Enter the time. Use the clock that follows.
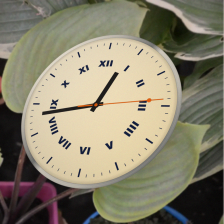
12:43:14
